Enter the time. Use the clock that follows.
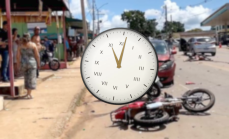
11:01
